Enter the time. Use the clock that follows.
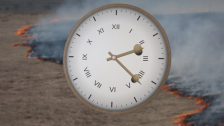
2:22
